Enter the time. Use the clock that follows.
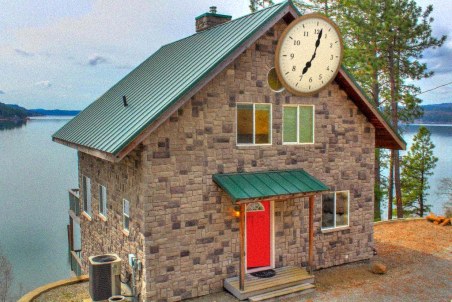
7:02
